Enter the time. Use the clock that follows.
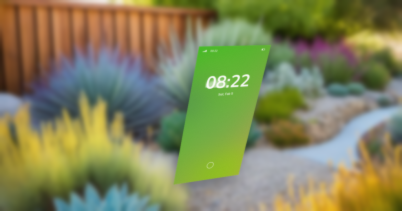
8:22
